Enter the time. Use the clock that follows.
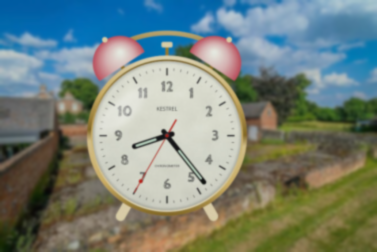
8:23:35
